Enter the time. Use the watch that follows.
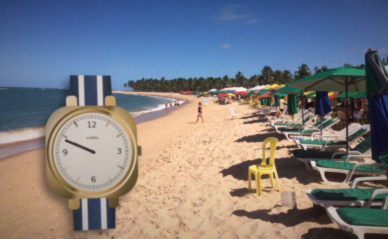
9:49
